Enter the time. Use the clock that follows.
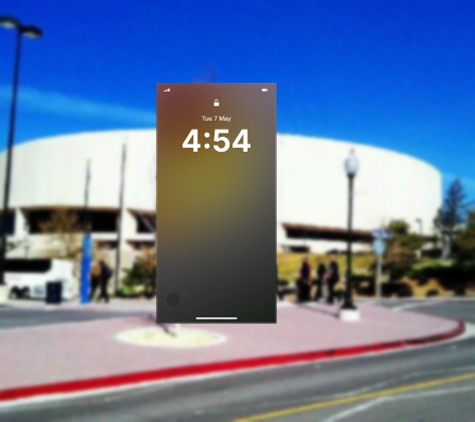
4:54
